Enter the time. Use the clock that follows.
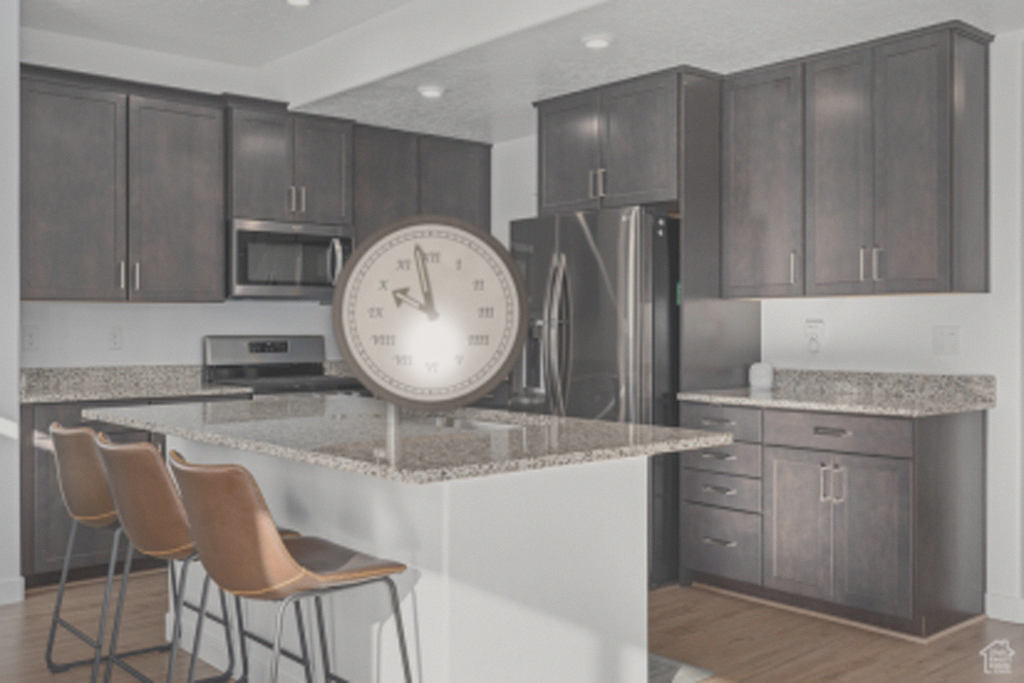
9:58
